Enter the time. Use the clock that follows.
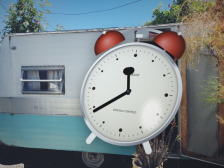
11:39
